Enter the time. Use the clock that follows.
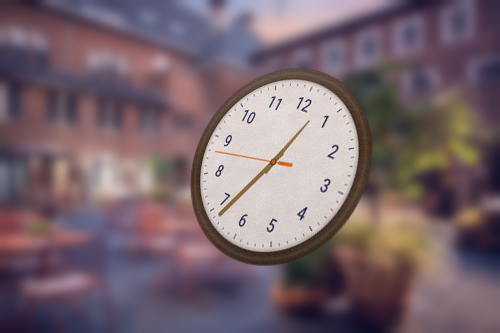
12:33:43
